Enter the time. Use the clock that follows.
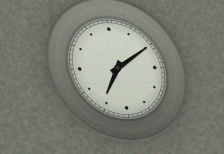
7:10
